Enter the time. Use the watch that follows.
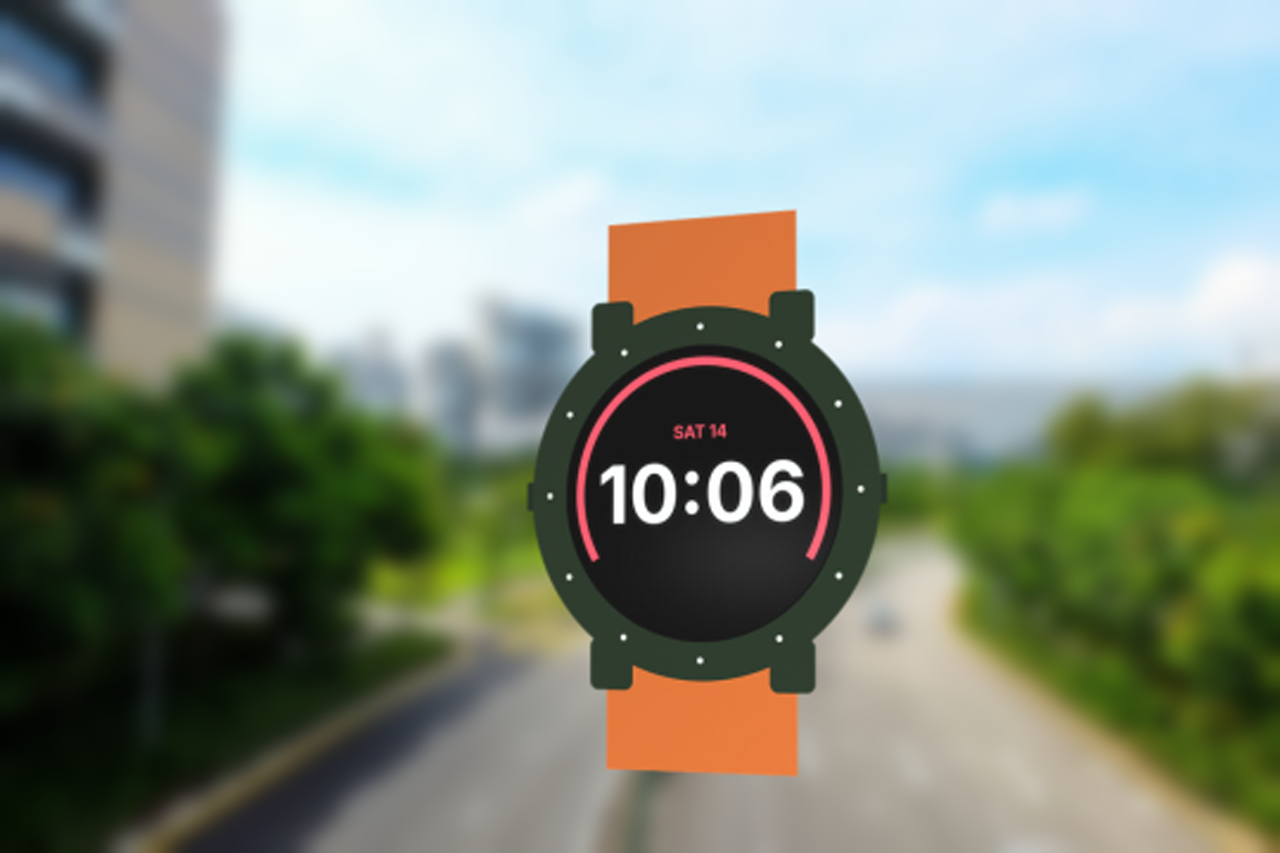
10:06
